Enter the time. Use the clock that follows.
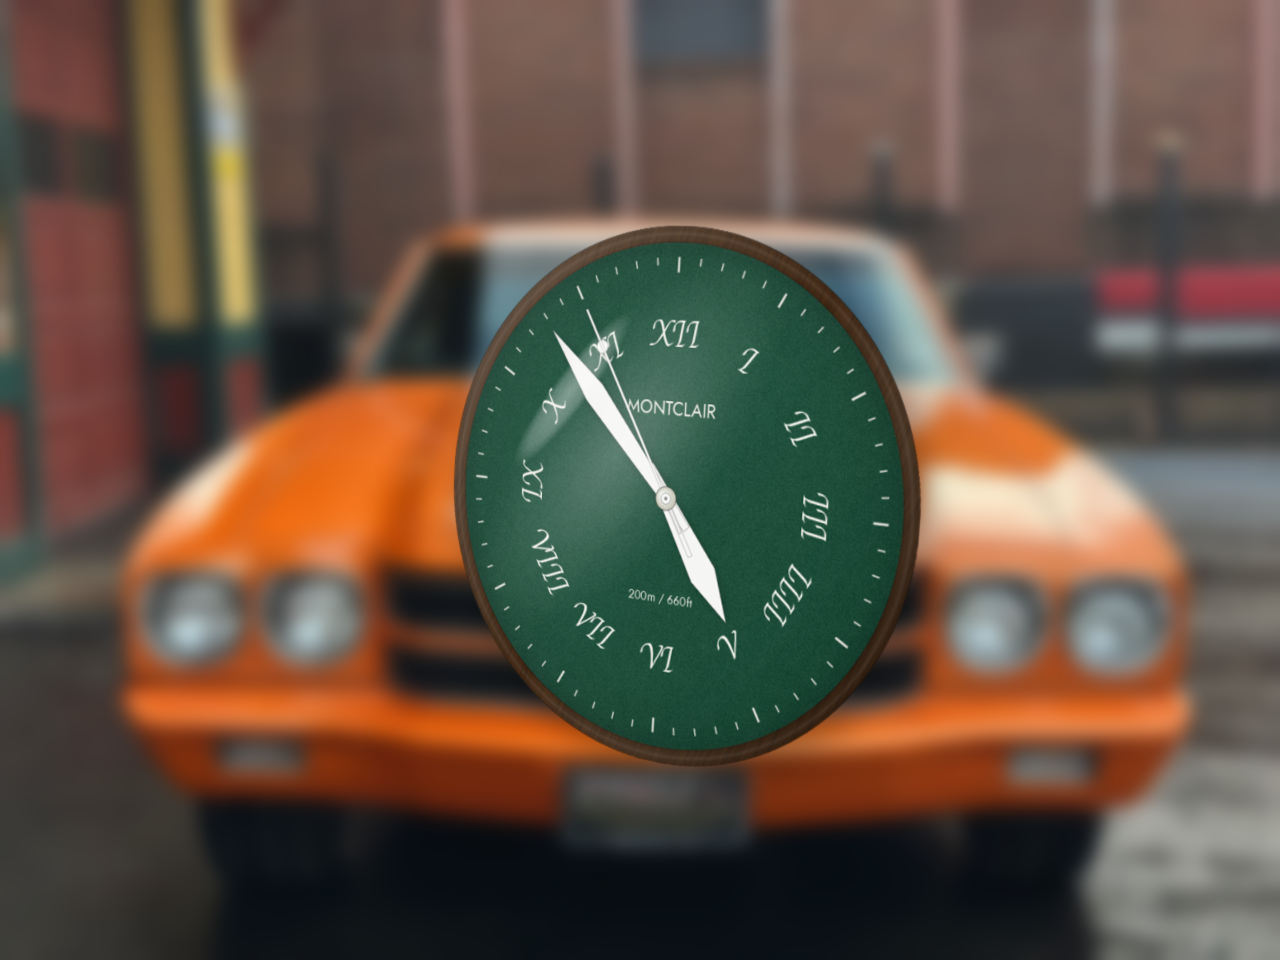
4:52:55
